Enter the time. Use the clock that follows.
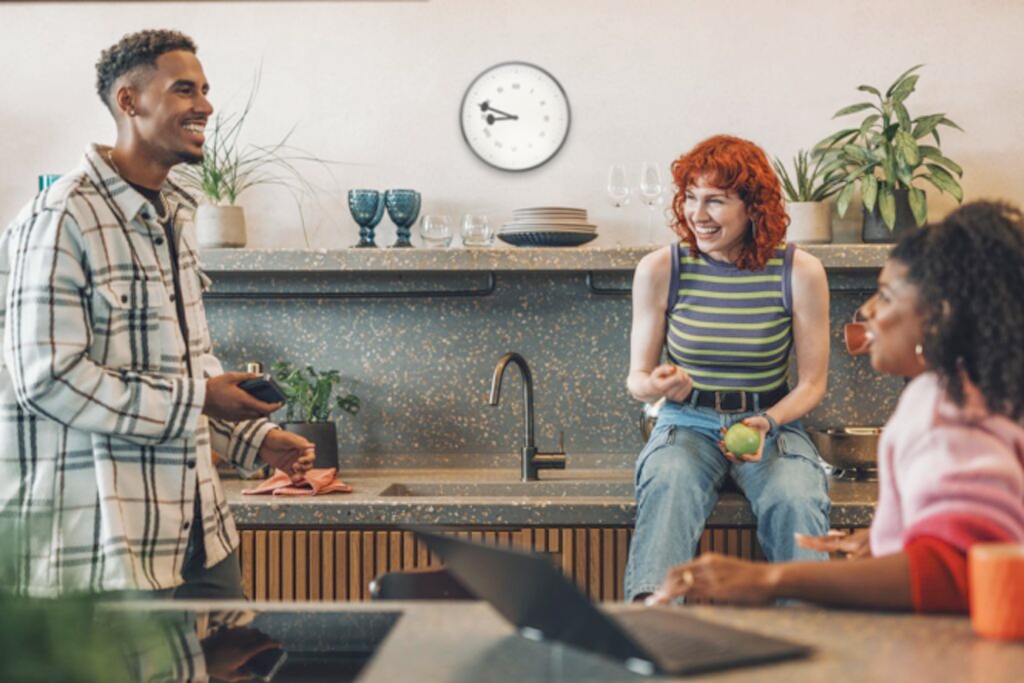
8:48
